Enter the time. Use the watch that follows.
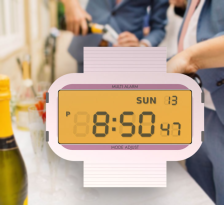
8:50:47
